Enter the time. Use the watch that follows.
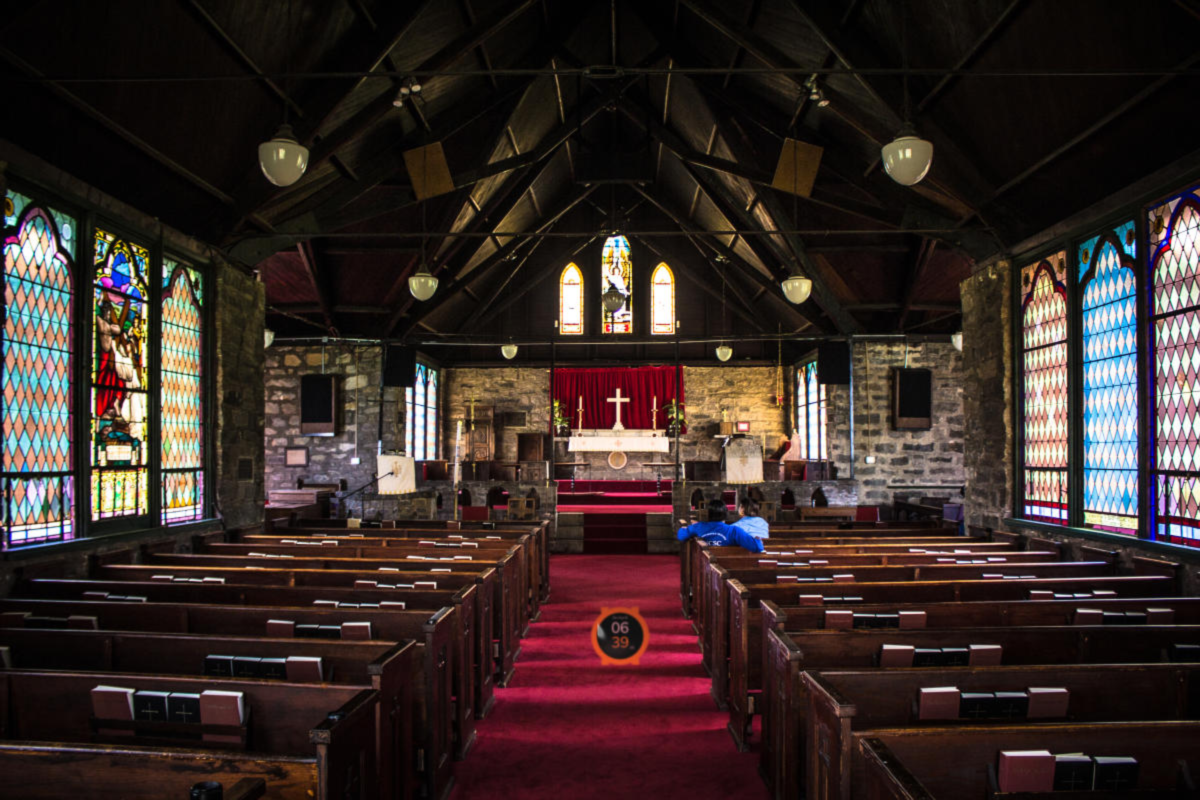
6:39
